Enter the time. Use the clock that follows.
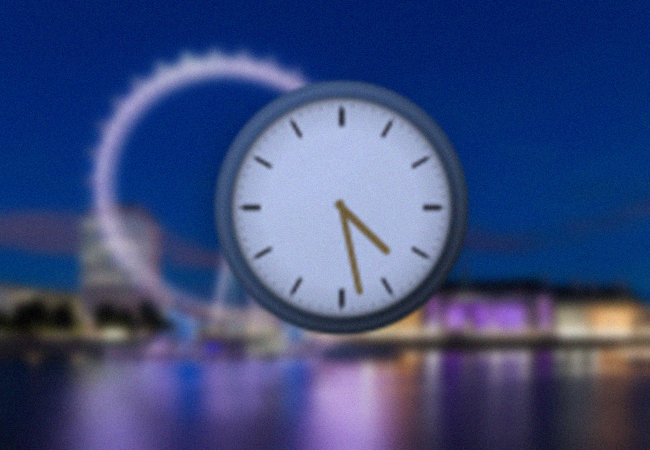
4:28
